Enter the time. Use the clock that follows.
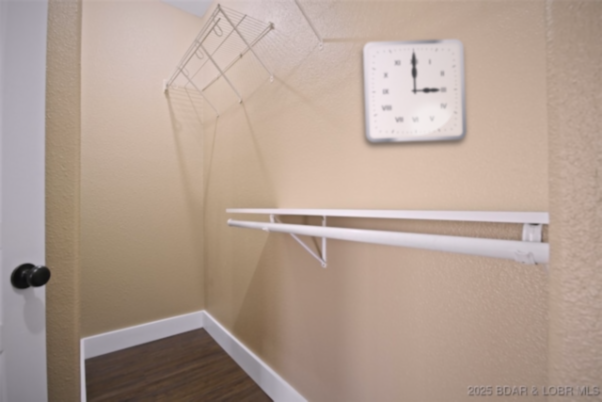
3:00
